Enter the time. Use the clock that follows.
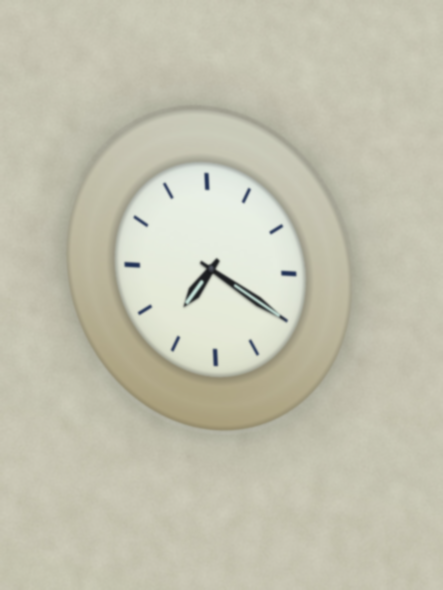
7:20
